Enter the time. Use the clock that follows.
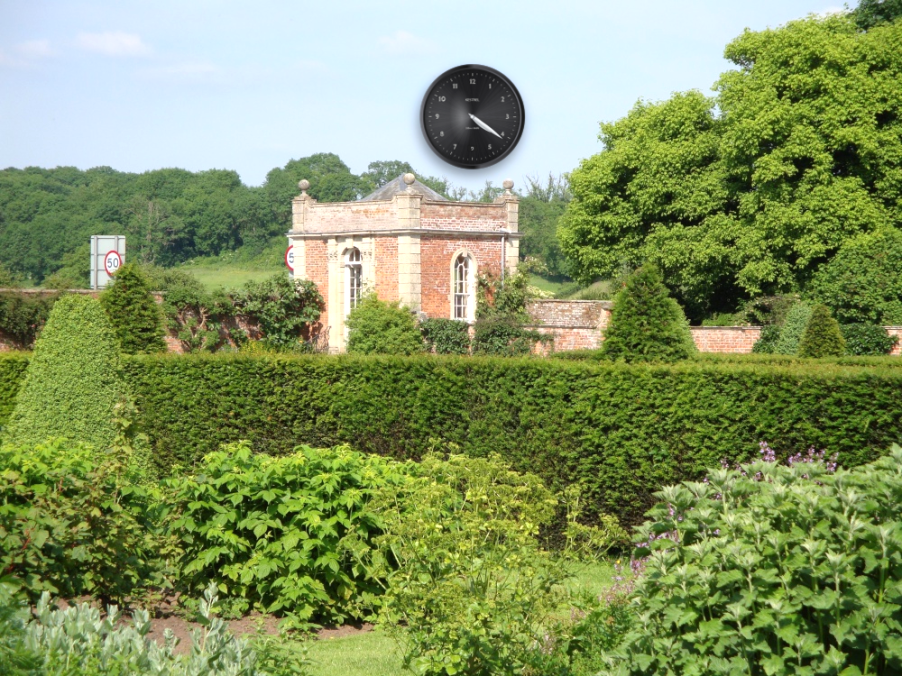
4:21
